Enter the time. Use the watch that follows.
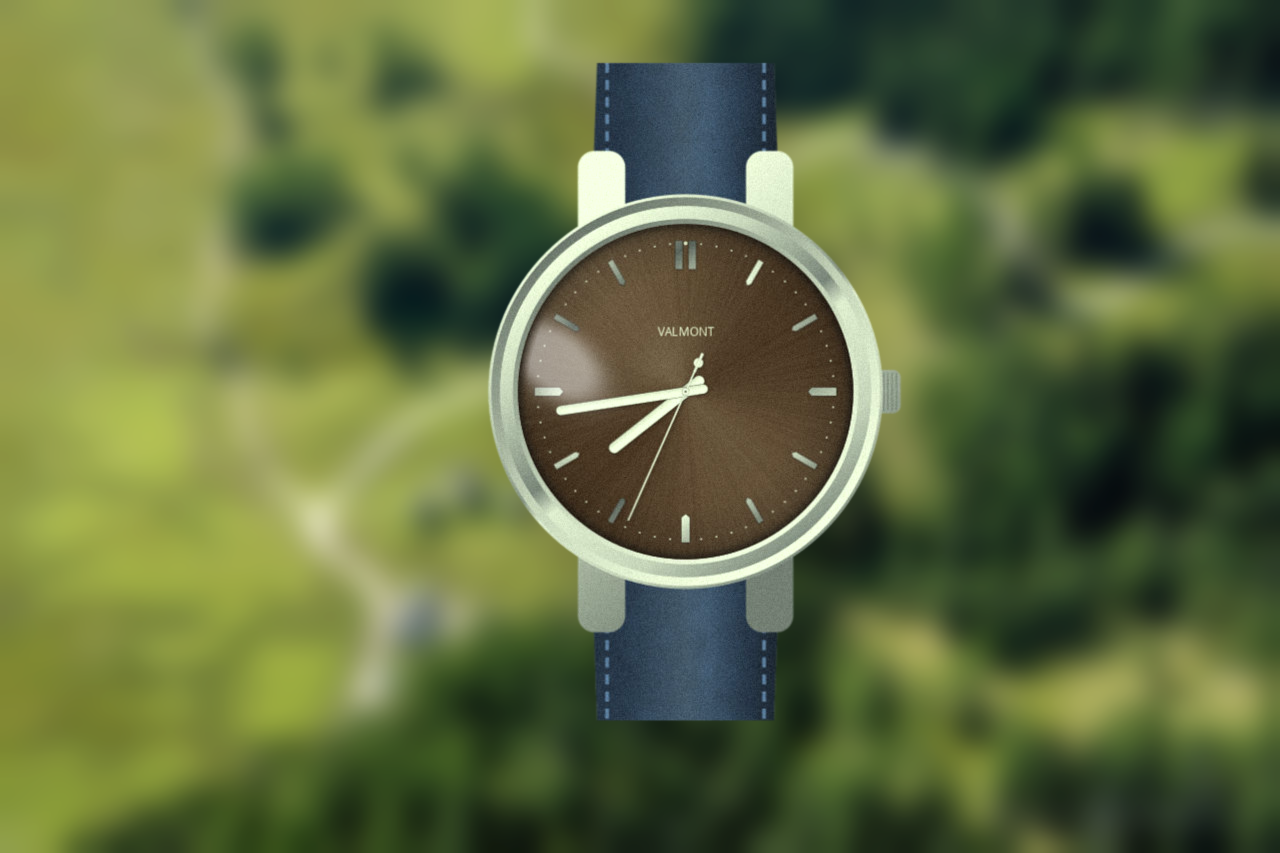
7:43:34
